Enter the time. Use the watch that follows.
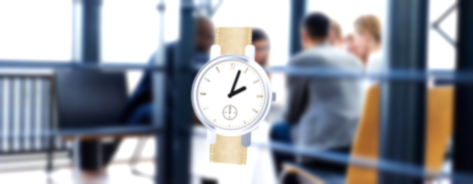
2:03
